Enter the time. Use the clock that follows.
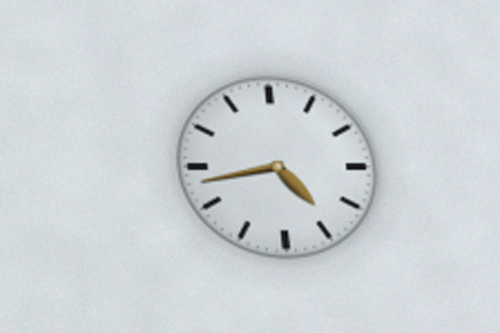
4:43
